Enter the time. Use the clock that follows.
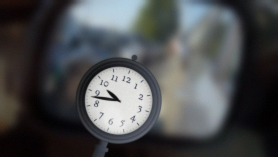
9:43
